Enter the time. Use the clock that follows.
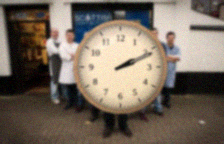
2:11
